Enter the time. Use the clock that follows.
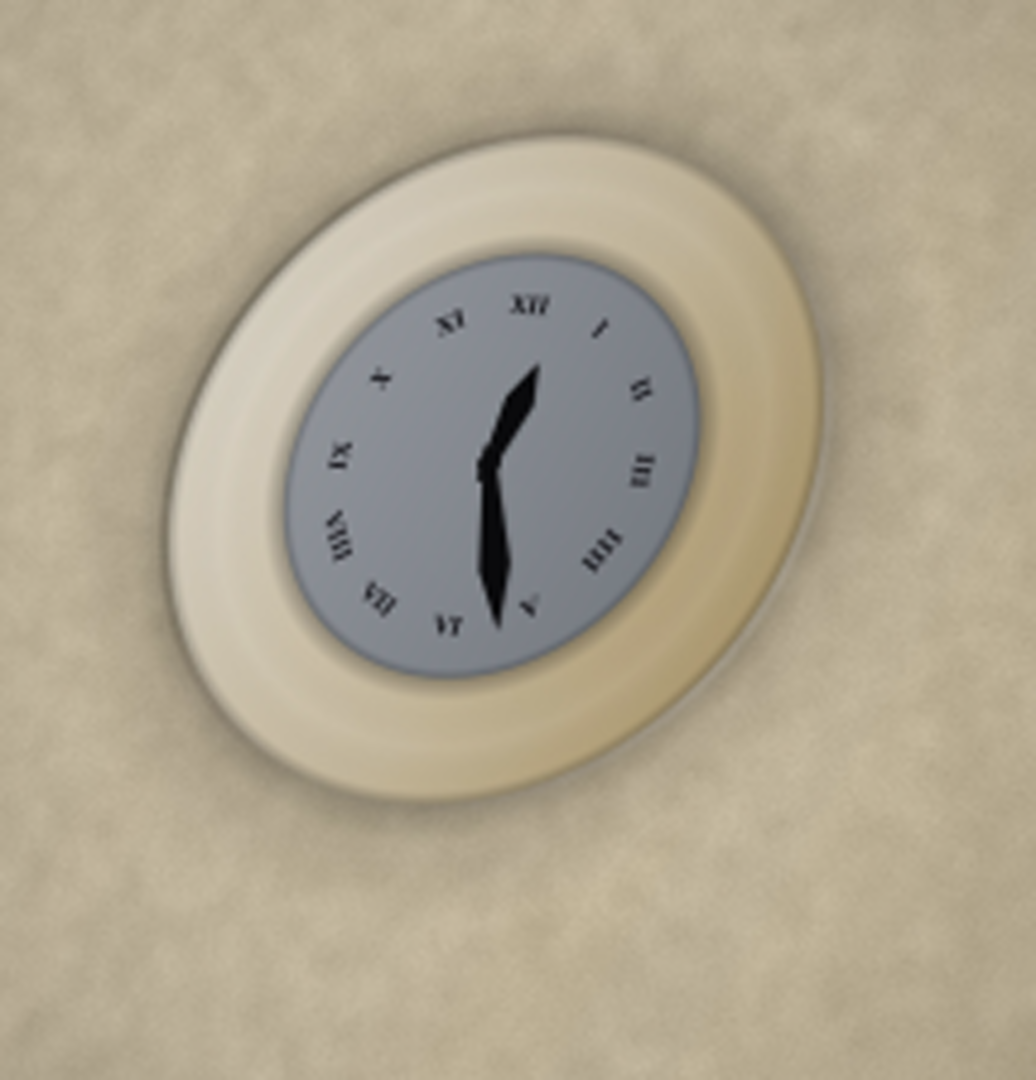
12:27
